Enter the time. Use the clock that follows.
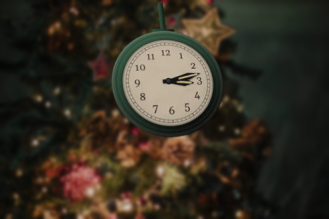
3:13
